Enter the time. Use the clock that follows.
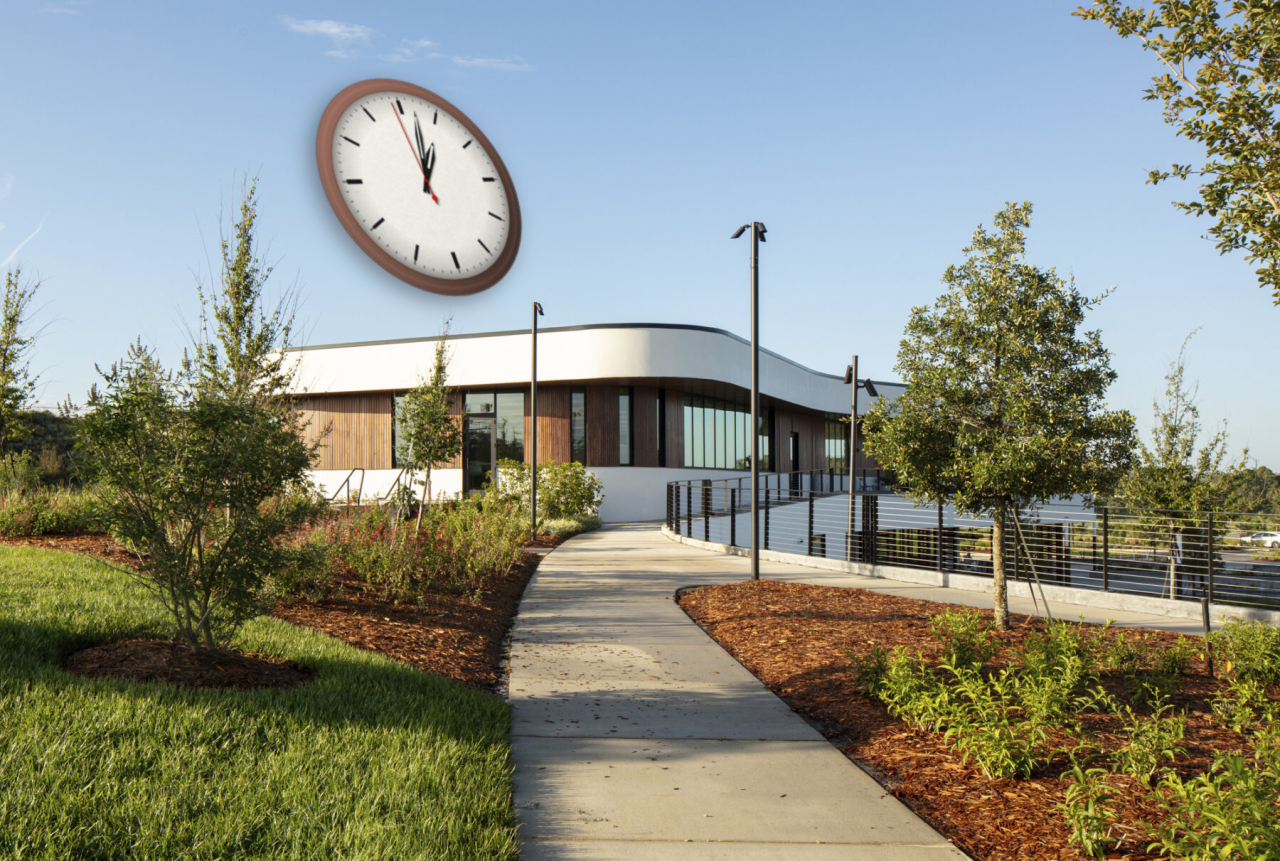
1:01:59
